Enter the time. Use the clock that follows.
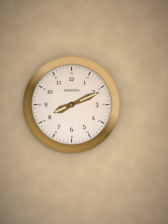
8:11
